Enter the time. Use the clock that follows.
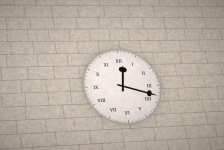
12:18
